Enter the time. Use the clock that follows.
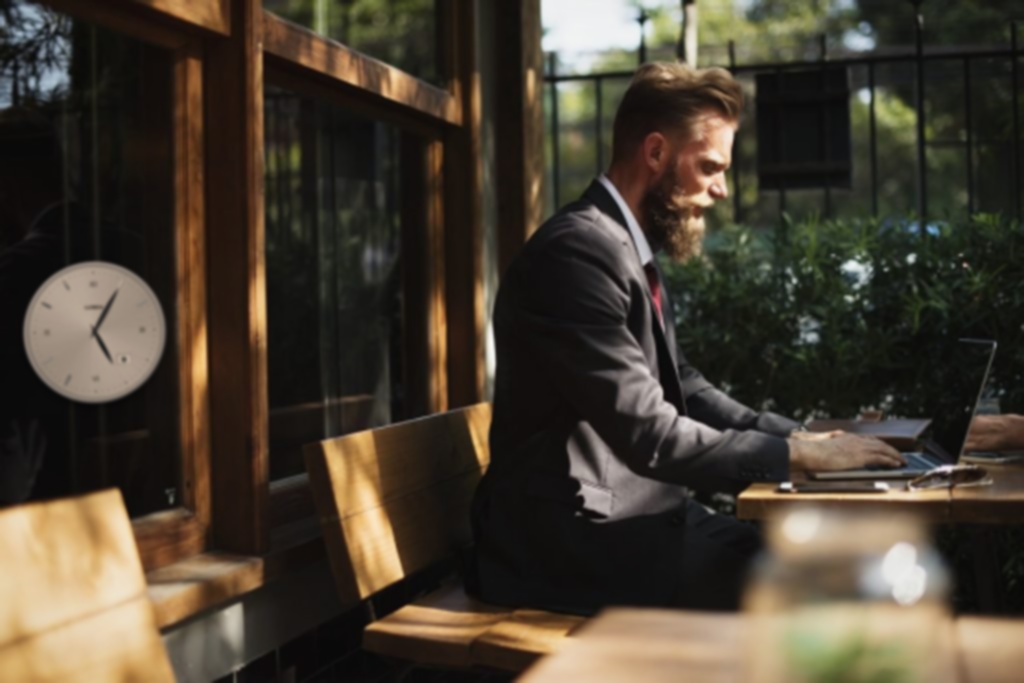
5:05
